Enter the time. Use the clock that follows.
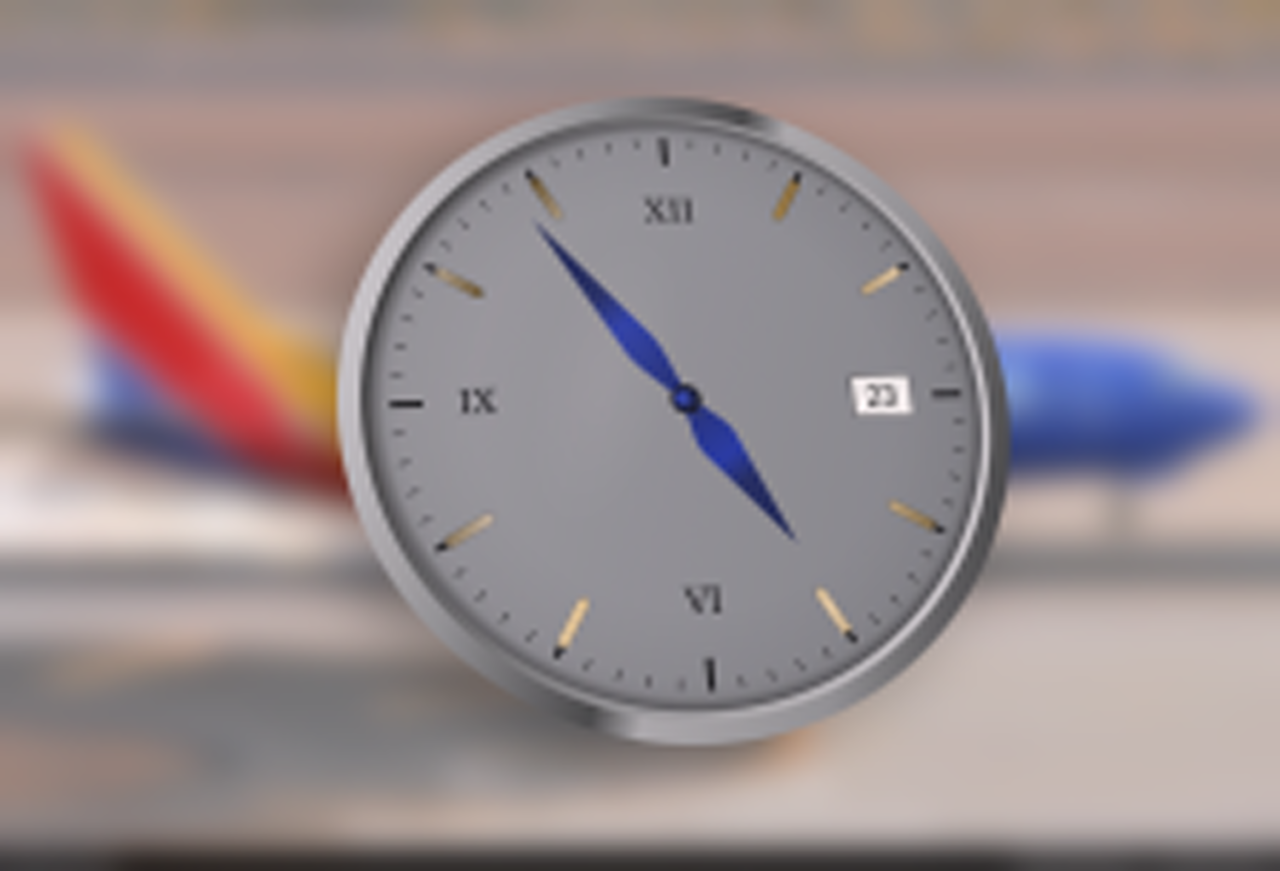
4:54
